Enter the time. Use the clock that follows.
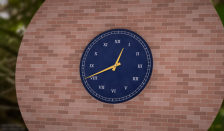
12:41
